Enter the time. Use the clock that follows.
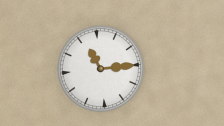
11:15
